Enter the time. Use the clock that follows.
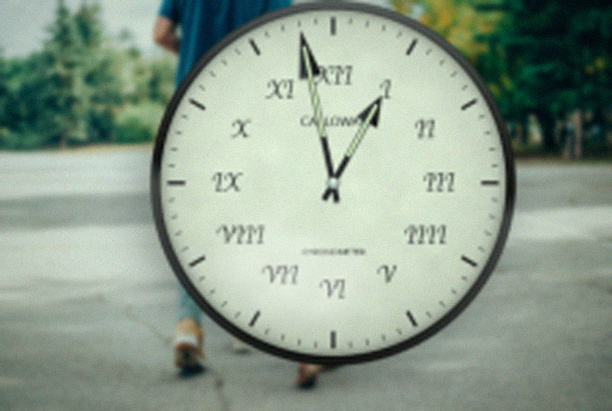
12:58
